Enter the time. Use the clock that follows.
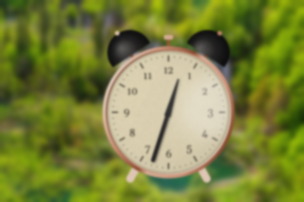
12:33
